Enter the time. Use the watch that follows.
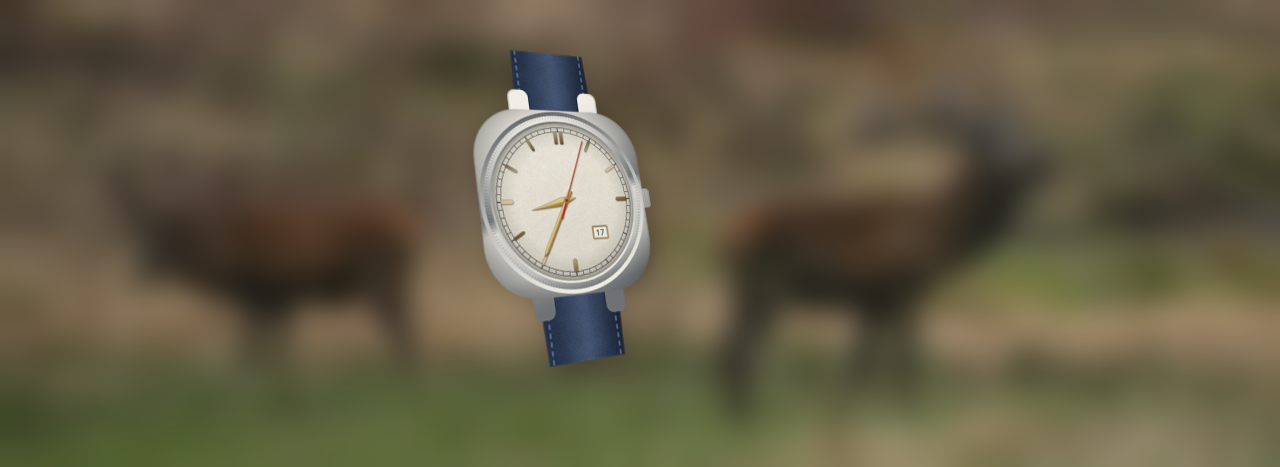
8:35:04
